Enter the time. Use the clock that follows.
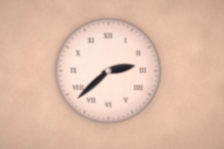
2:38
